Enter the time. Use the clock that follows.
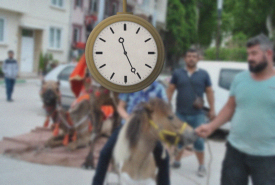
11:26
